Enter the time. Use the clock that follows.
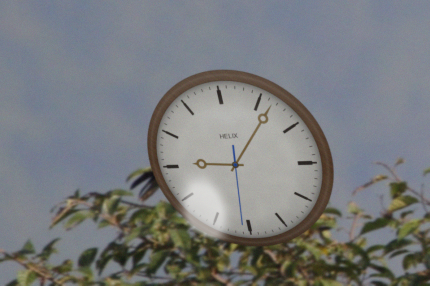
9:06:31
